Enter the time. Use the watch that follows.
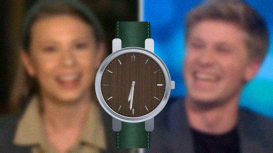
6:31
